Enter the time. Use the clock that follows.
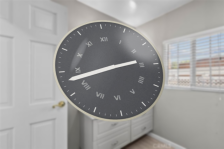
2:43
